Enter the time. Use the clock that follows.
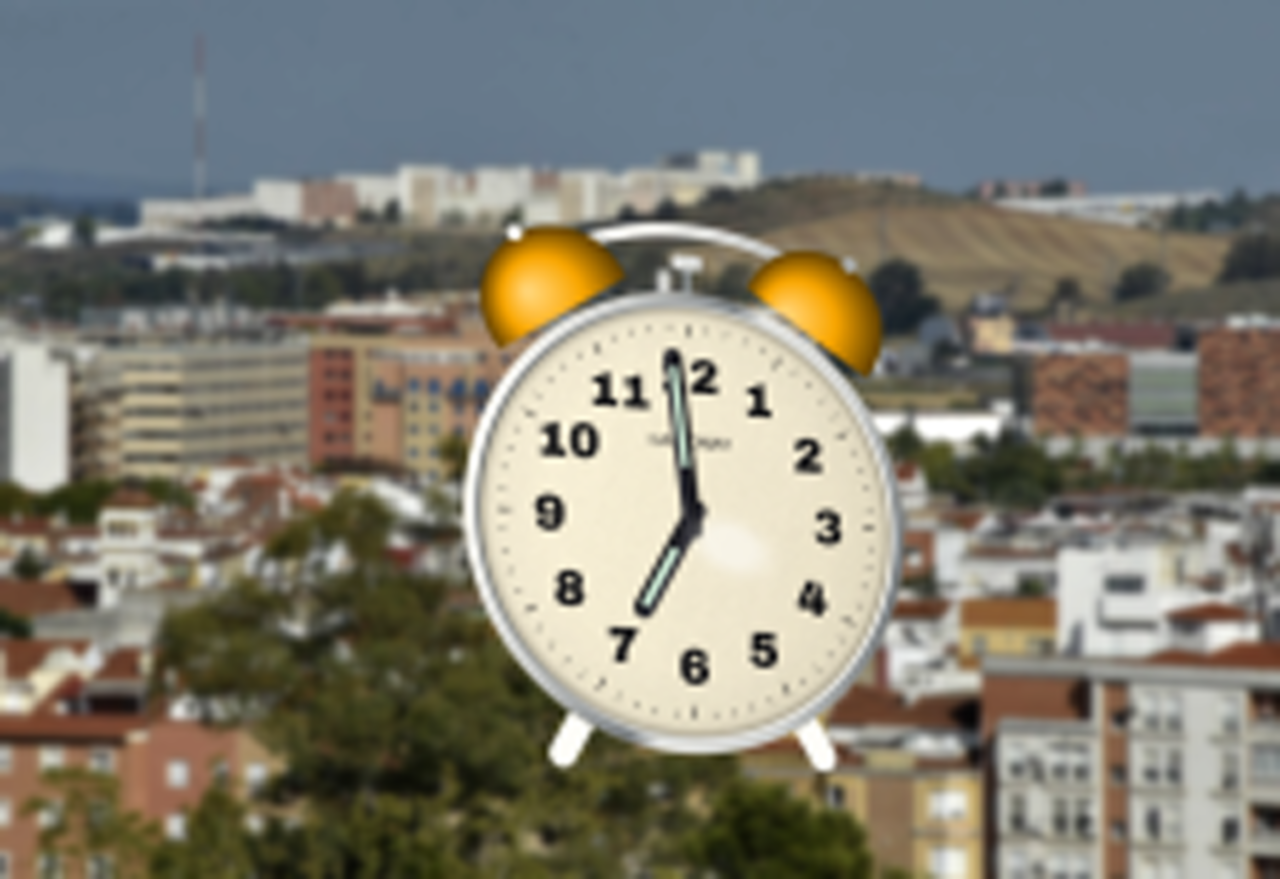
6:59
